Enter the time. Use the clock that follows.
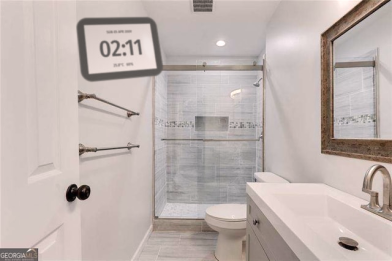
2:11
